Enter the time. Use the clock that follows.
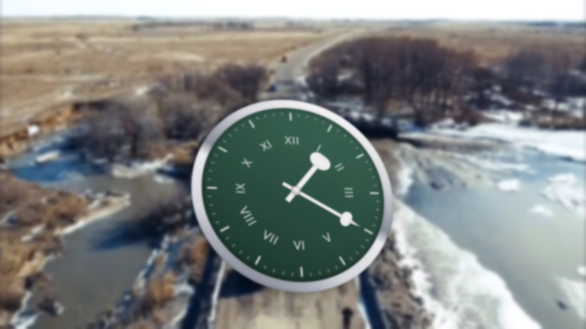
1:20
